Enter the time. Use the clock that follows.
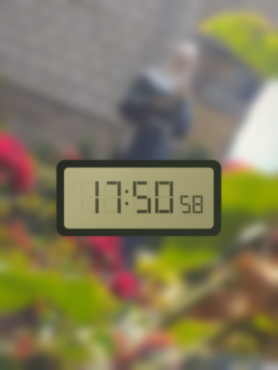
17:50:58
